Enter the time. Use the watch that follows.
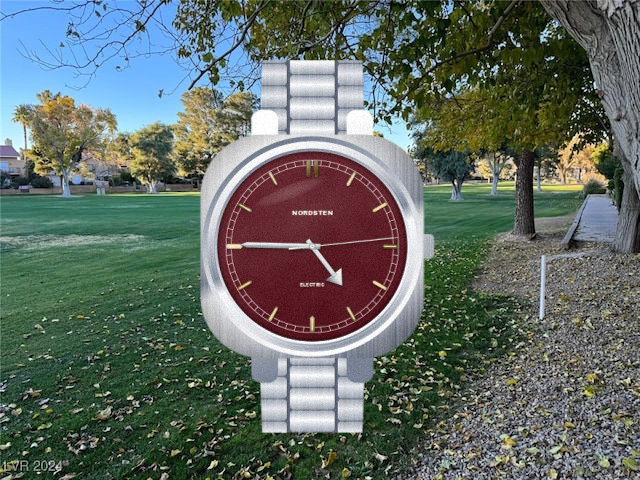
4:45:14
